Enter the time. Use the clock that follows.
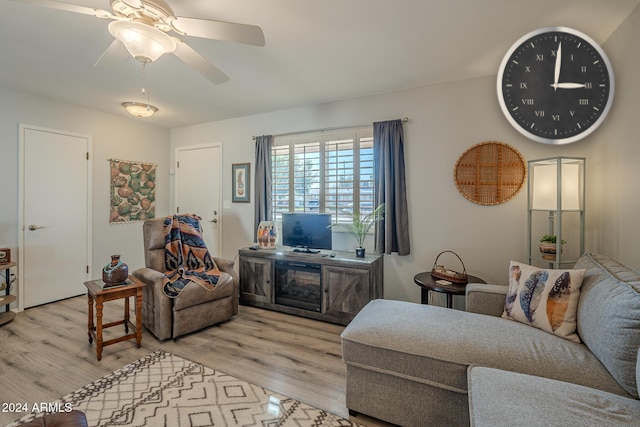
3:01
